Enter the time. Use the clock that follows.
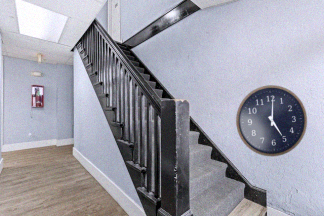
5:01
